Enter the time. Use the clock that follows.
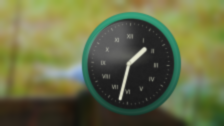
1:32
